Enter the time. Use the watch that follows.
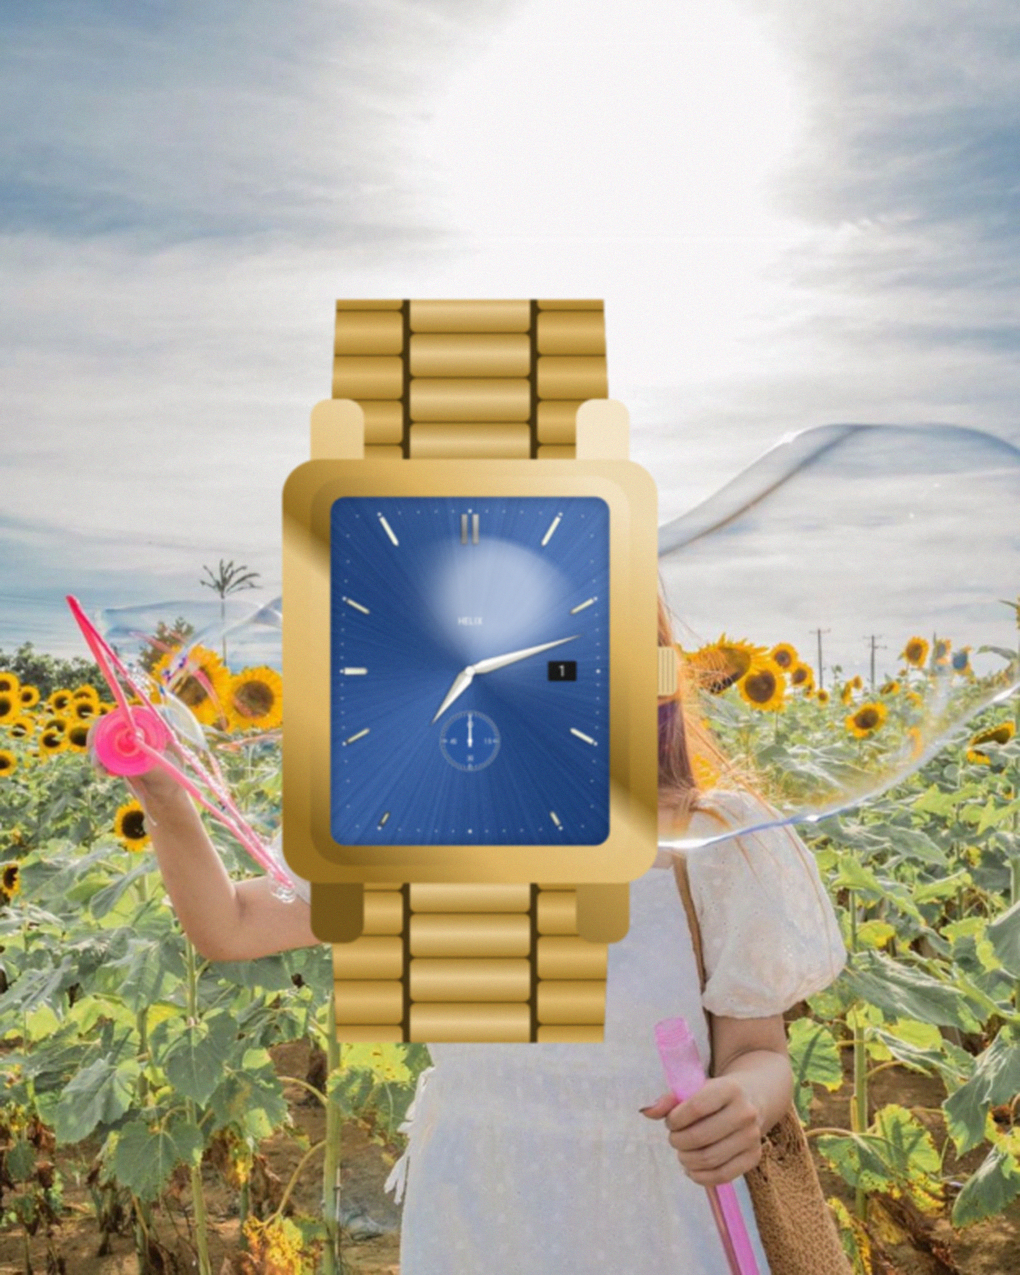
7:12
